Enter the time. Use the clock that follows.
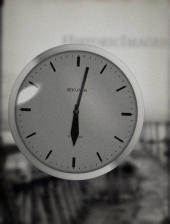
6:02
